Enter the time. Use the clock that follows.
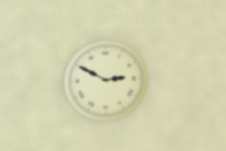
2:50
